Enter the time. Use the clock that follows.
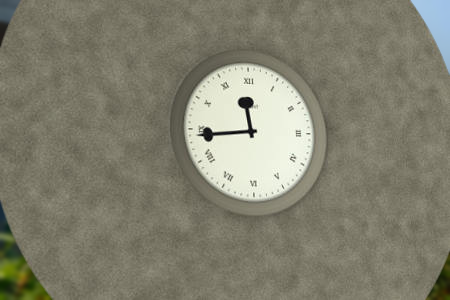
11:44
